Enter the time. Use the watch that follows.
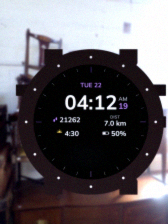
4:12
